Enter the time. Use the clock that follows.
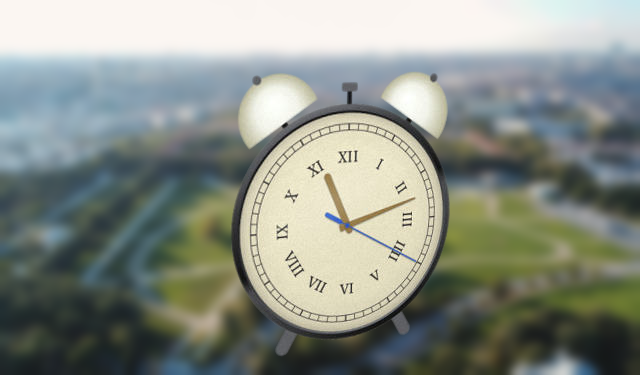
11:12:20
